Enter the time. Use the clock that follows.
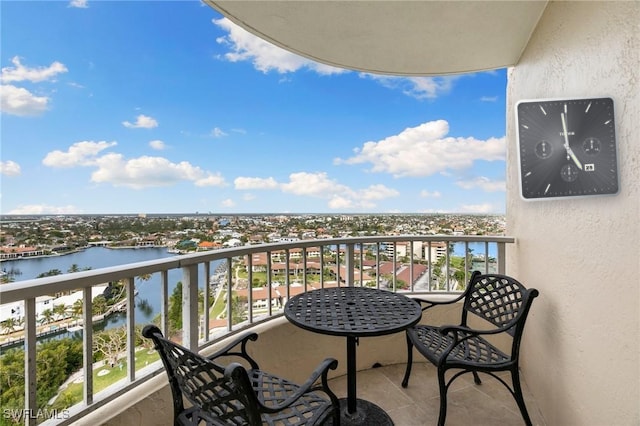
4:59
